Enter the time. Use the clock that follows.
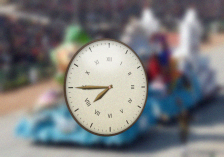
7:45
